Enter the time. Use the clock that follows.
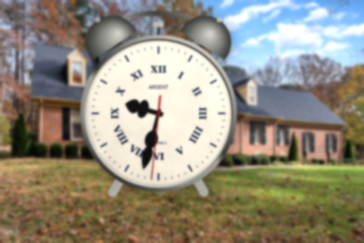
9:32:31
